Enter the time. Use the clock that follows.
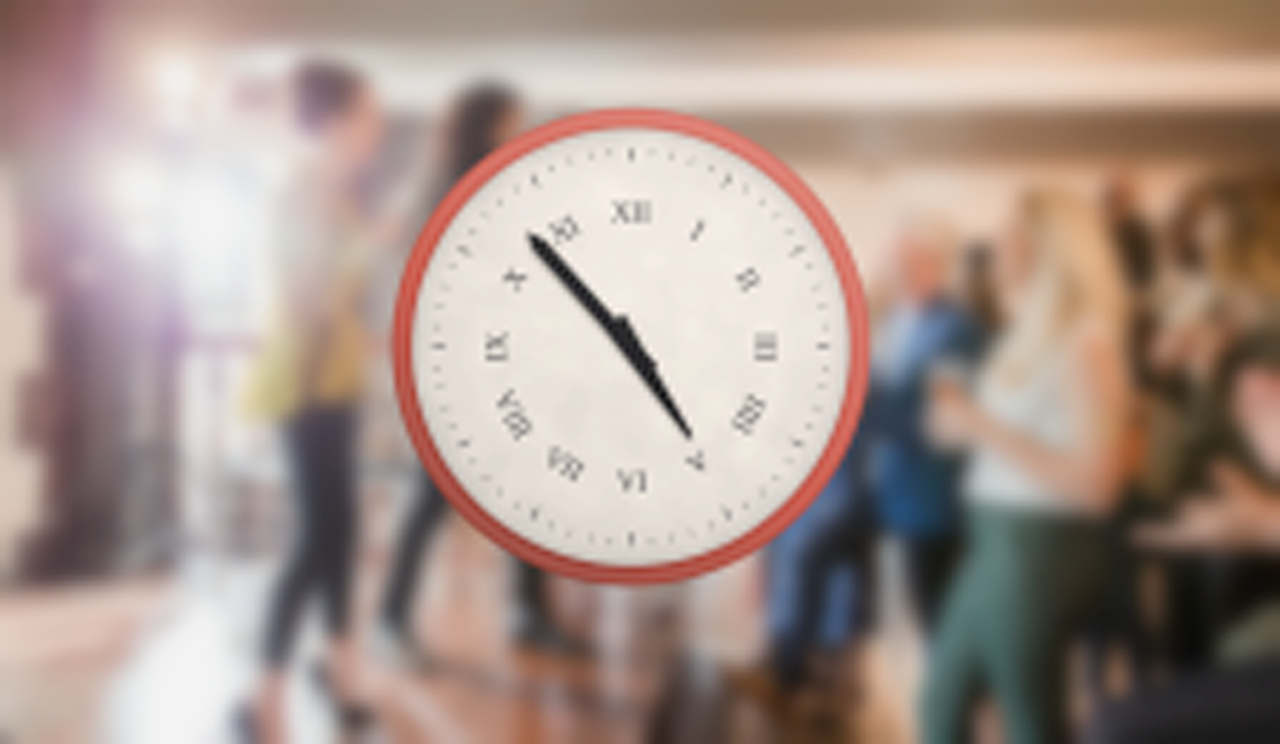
4:53
